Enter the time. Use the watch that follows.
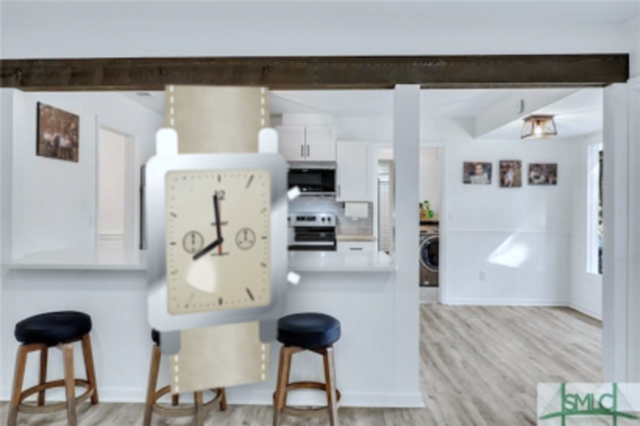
7:59
